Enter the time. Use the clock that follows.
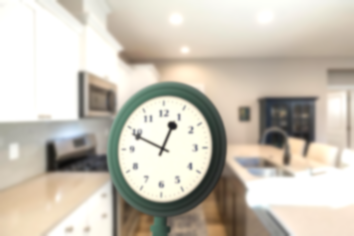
12:49
